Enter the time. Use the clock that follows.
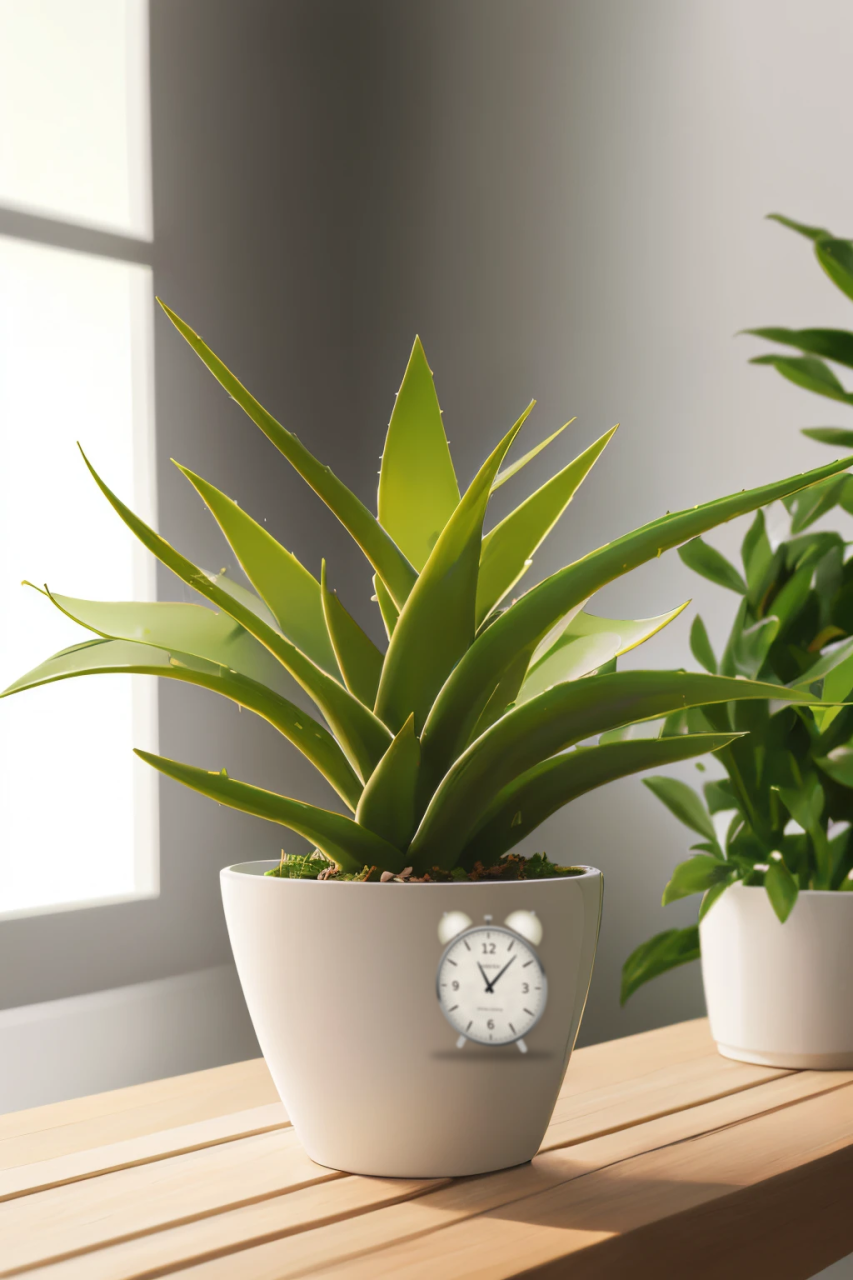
11:07
